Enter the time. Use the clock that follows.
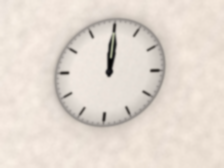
12:00
